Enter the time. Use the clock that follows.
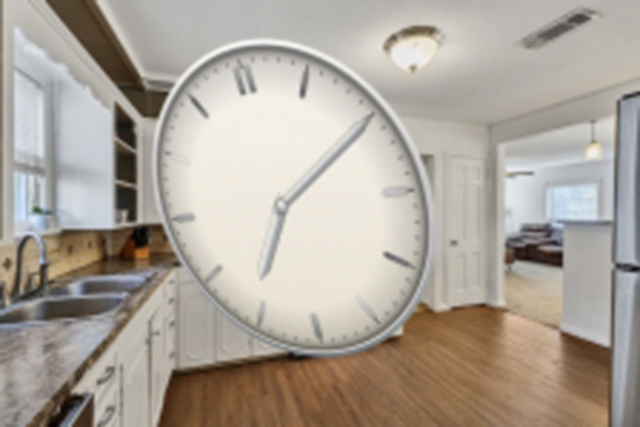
7:10
